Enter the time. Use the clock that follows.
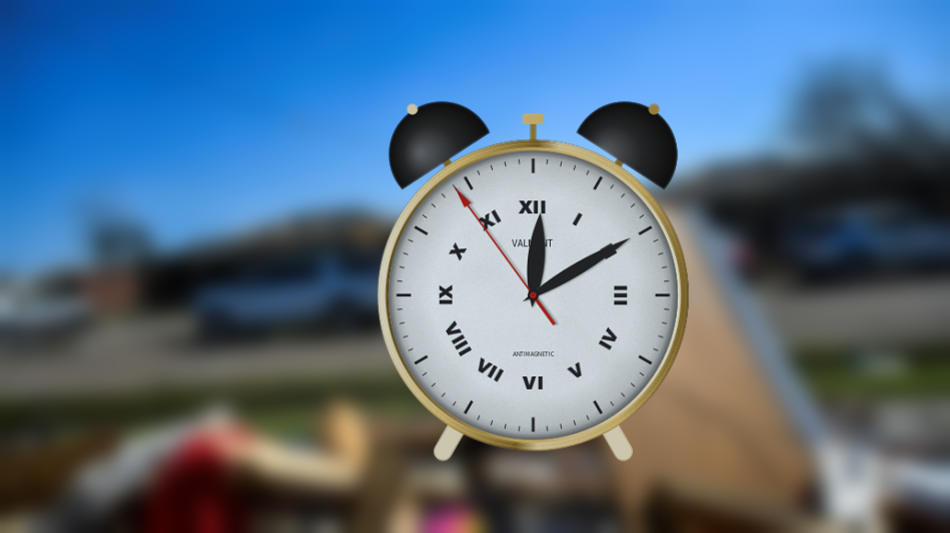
12:09:54
